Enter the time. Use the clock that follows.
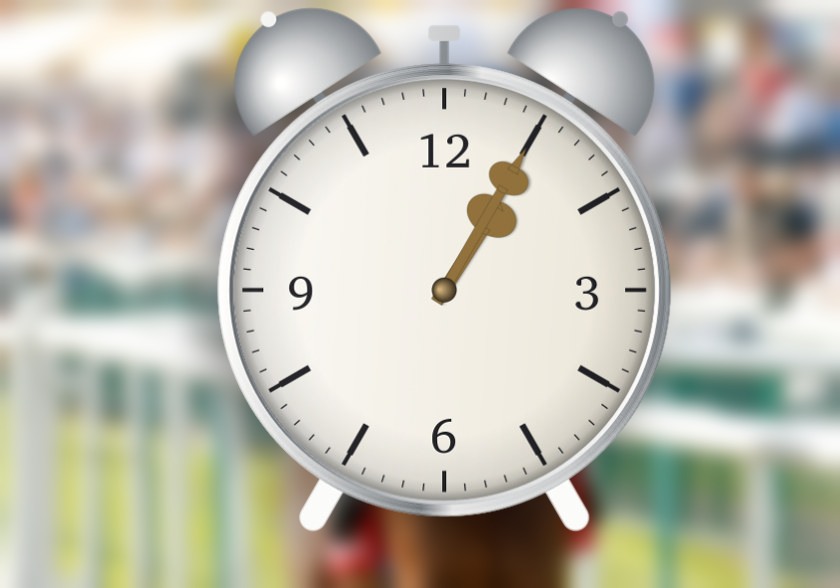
1:05
